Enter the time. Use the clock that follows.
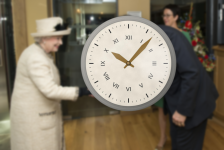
10:07
